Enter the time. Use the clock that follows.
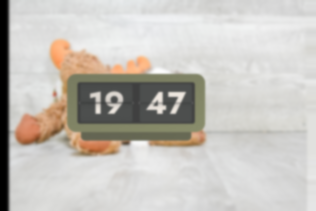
19:47
